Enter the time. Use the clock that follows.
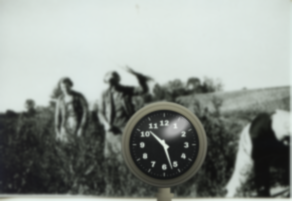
10:27
